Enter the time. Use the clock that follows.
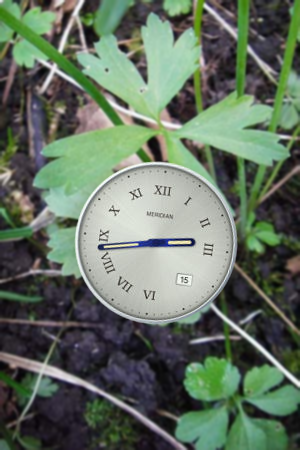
2:43
